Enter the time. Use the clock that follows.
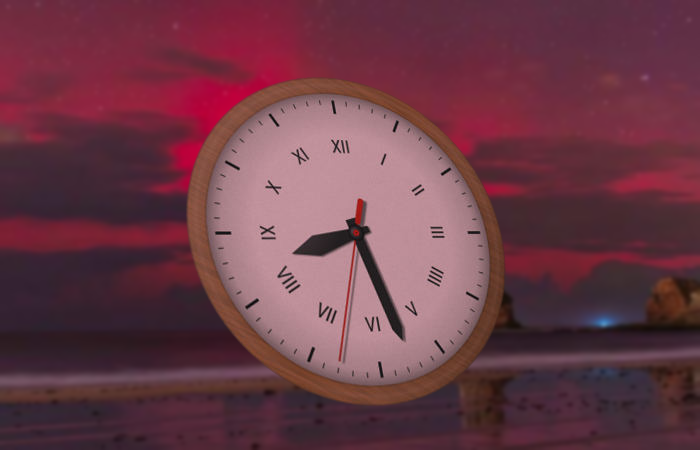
8:27:33
